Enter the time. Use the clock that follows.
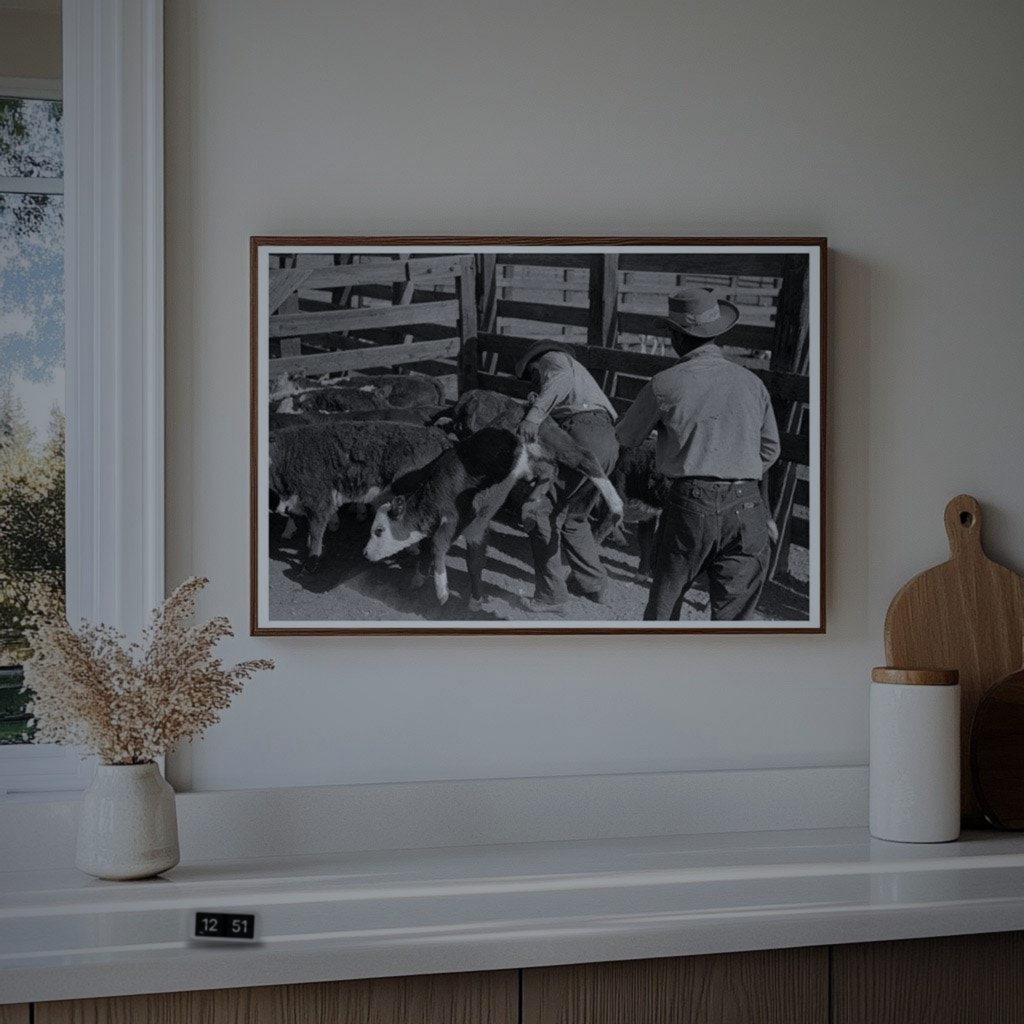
12:51
